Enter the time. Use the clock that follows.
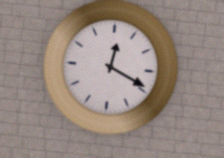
12:19
